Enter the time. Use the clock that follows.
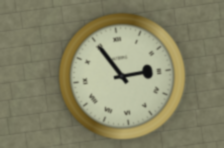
2:55
